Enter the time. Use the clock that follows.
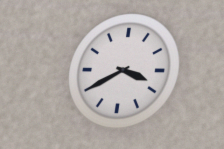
3:40
